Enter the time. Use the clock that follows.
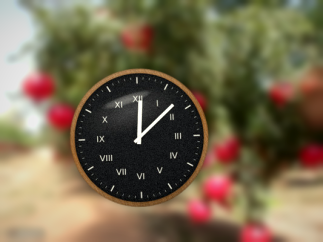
12:08
